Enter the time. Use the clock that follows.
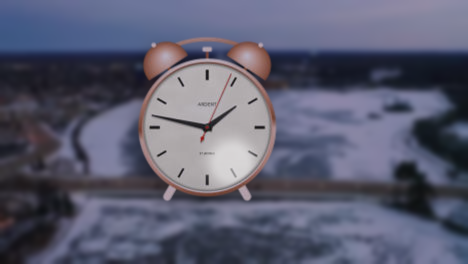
1:47:04
